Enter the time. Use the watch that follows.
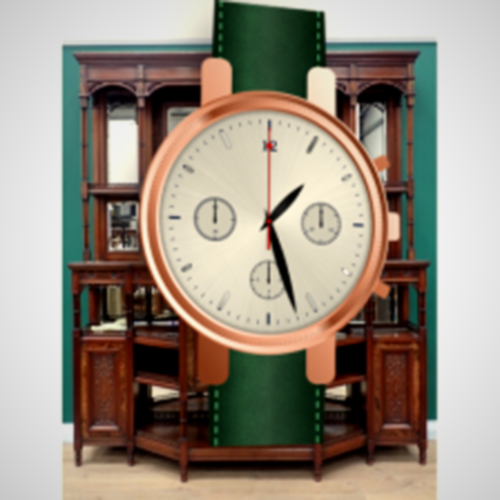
1:27
